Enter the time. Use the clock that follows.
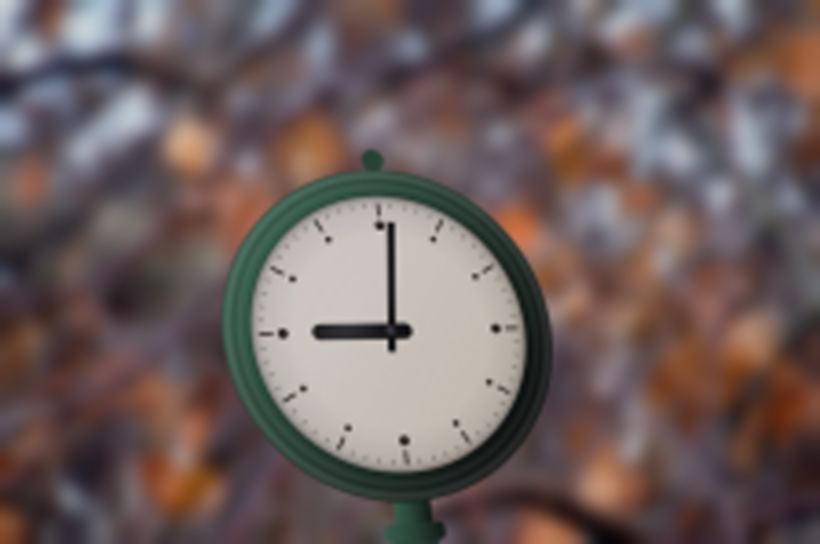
9:01
